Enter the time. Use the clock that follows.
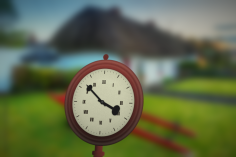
3:52
